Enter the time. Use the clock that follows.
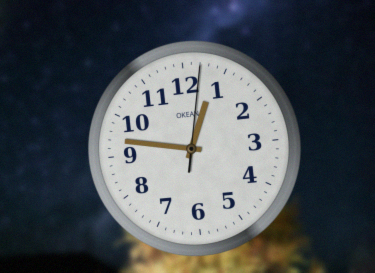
12:47:02
